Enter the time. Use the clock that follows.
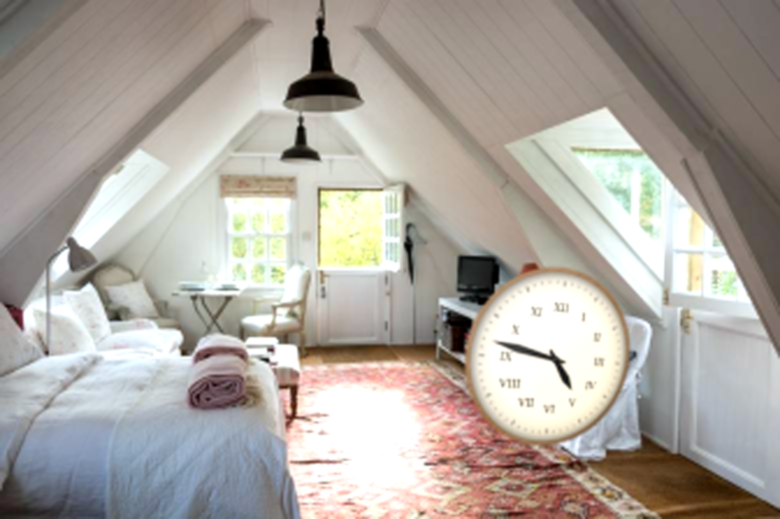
4:47
